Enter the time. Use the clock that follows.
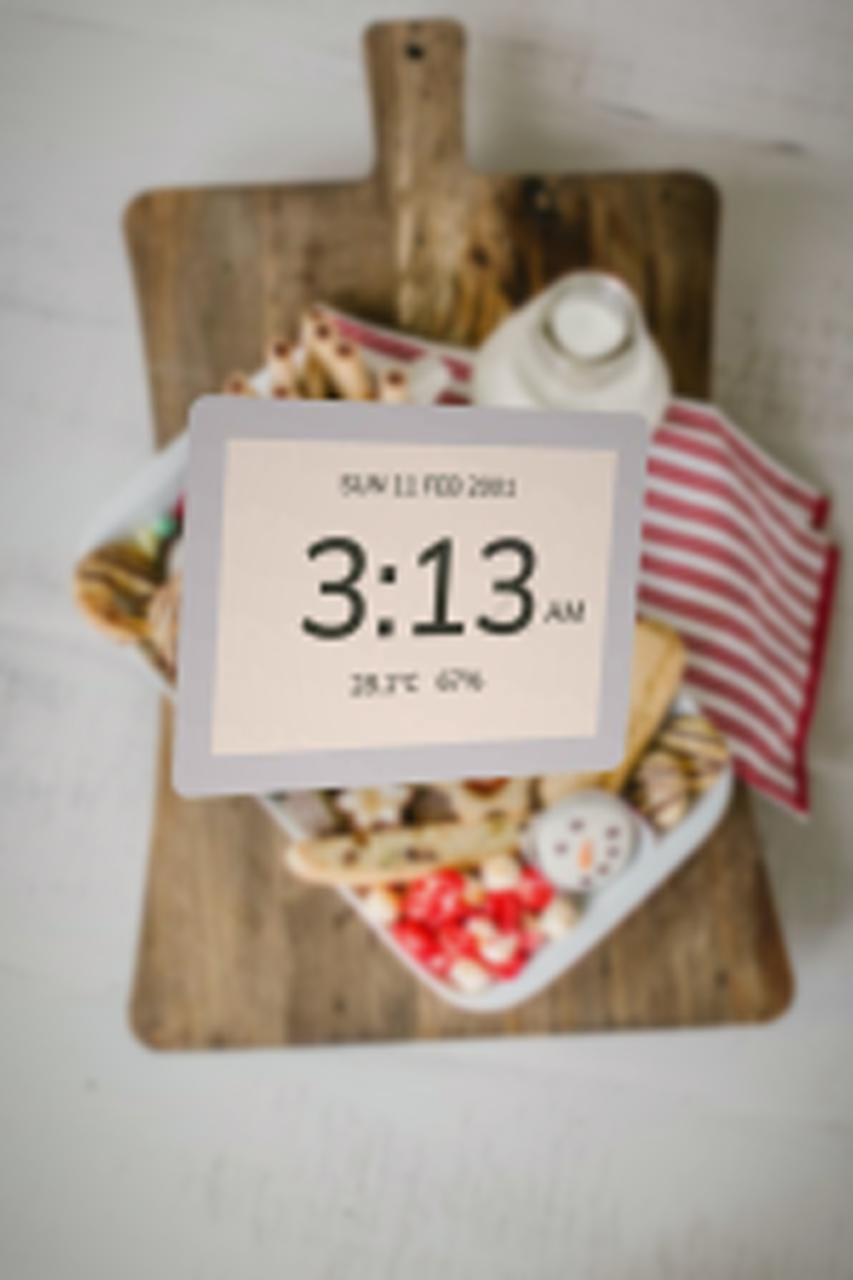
3:13
